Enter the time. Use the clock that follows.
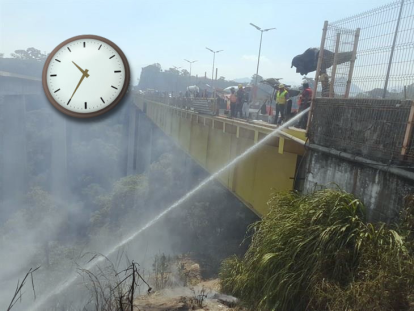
10:35
